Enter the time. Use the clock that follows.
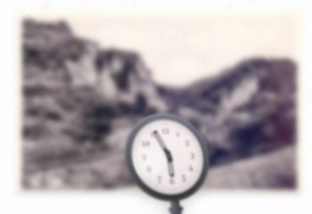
5:56
